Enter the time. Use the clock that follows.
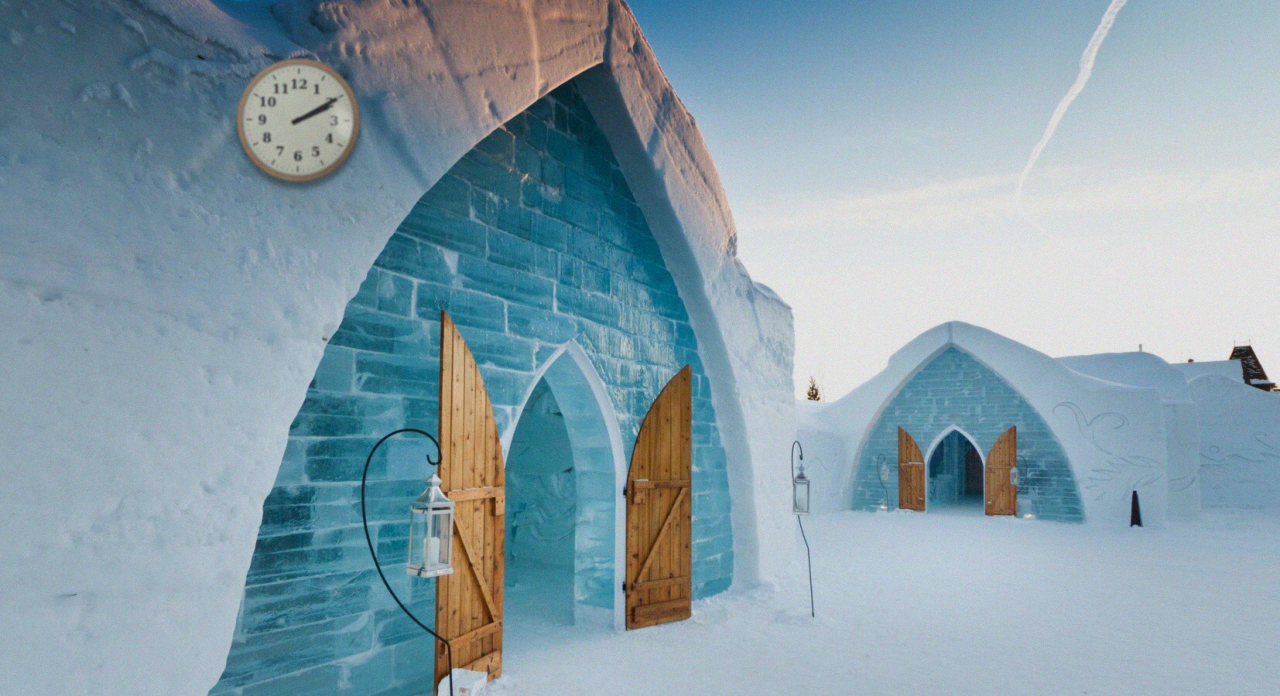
2:10
